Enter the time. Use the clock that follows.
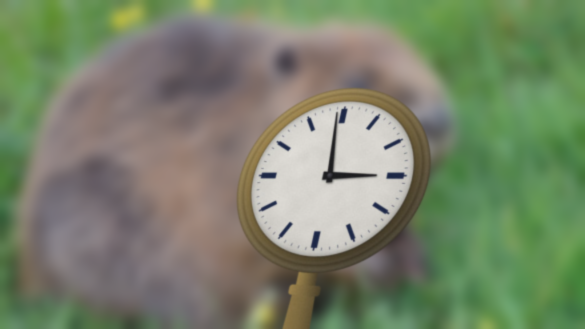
2:59
